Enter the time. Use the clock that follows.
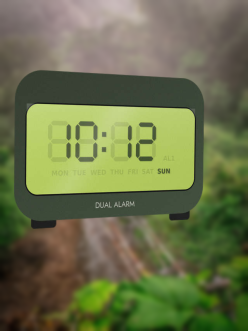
10:12
